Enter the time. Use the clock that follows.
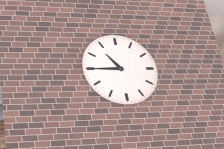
10:45
